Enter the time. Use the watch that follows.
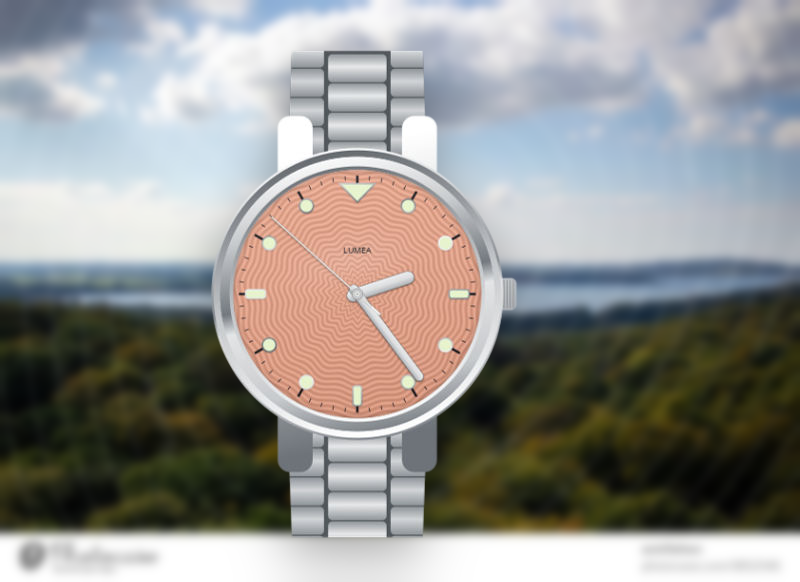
2:23:52
